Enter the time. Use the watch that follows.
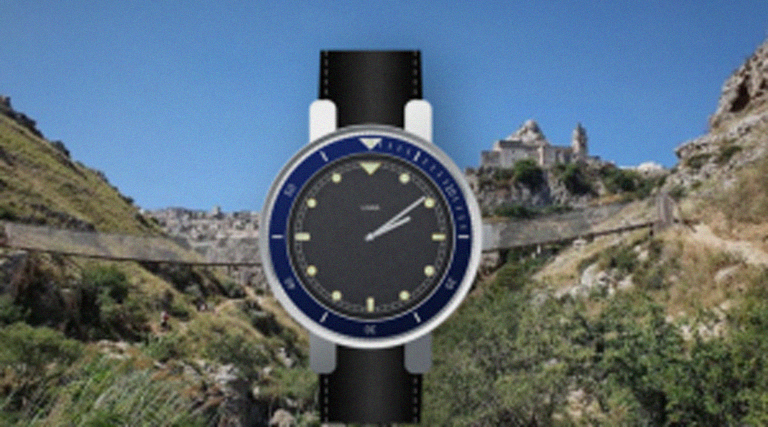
2:09
